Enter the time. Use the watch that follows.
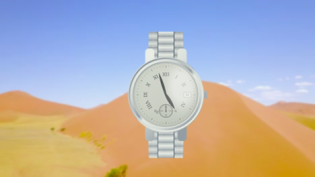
4:57
